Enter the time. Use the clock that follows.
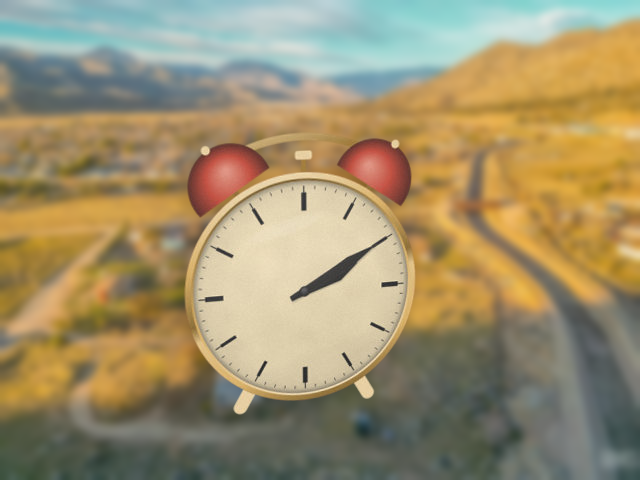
2:10
